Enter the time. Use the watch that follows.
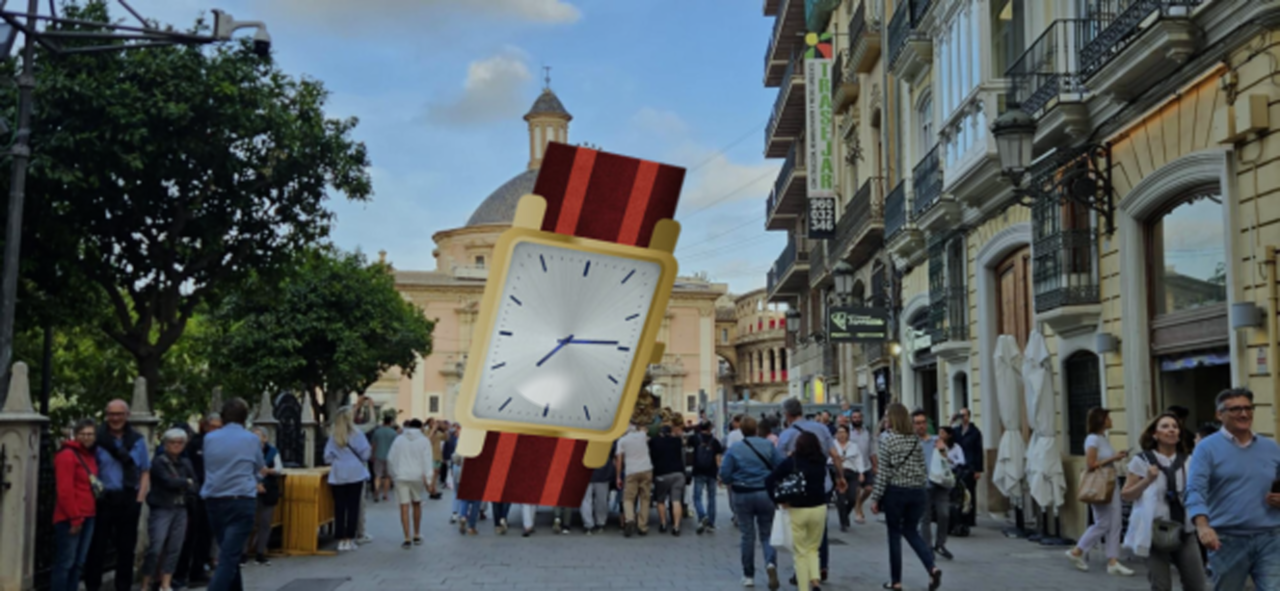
7:14
